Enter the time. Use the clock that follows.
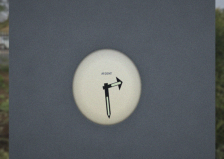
2:29
